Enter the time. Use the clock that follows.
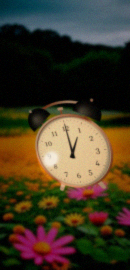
1:00
